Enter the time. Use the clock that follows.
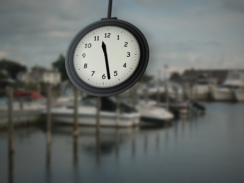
11:28
